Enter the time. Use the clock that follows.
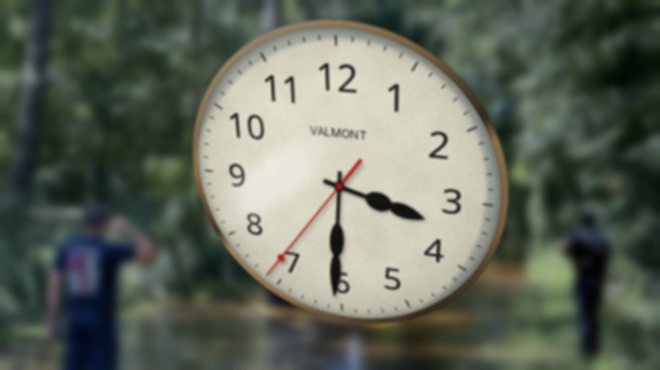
3:30:36
